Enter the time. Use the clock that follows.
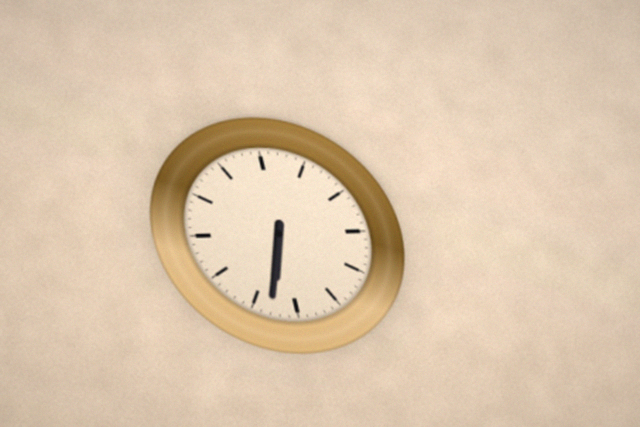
6:33
